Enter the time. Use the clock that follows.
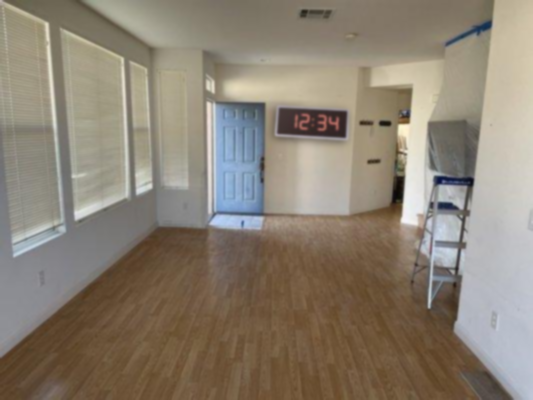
12:34
